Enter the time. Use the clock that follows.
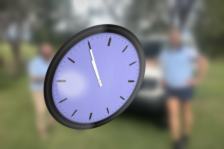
10:55
